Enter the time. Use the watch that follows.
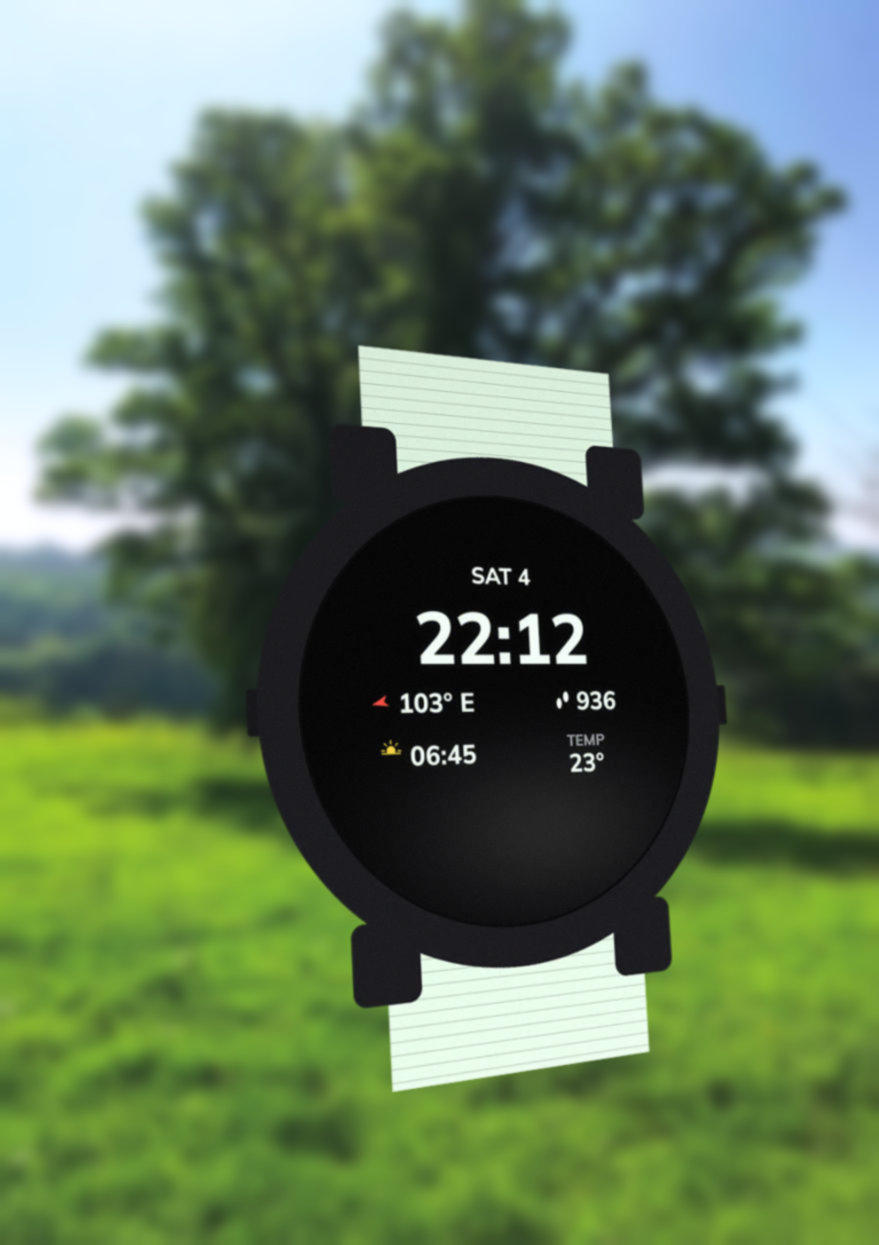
22:12
